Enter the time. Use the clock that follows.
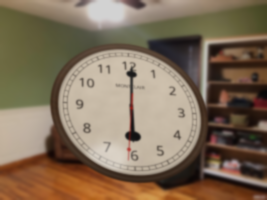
6:00:31
